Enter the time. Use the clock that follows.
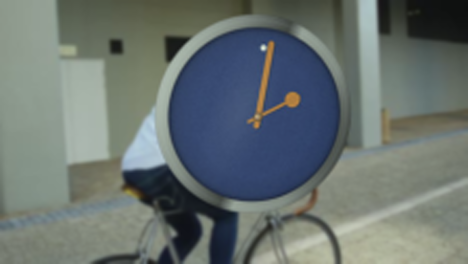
2:01
